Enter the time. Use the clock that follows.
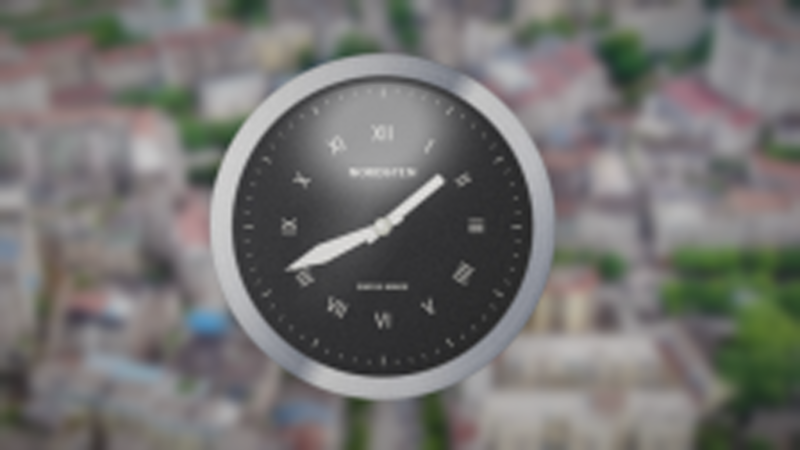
1:41
